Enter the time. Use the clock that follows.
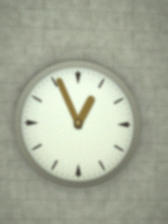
12:56
